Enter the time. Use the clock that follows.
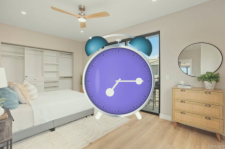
7:15
